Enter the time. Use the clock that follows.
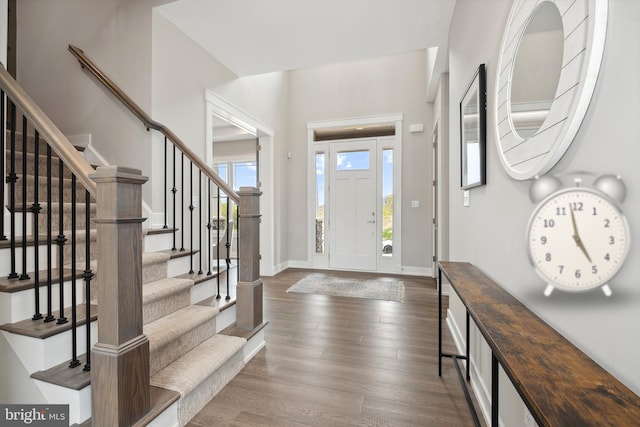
4:58
